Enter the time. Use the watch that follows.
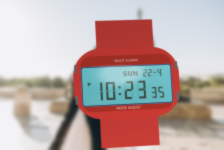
10:23:35
